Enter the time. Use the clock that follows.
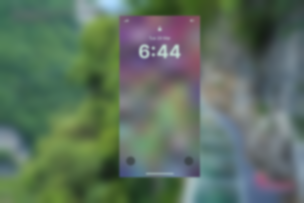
6:44
